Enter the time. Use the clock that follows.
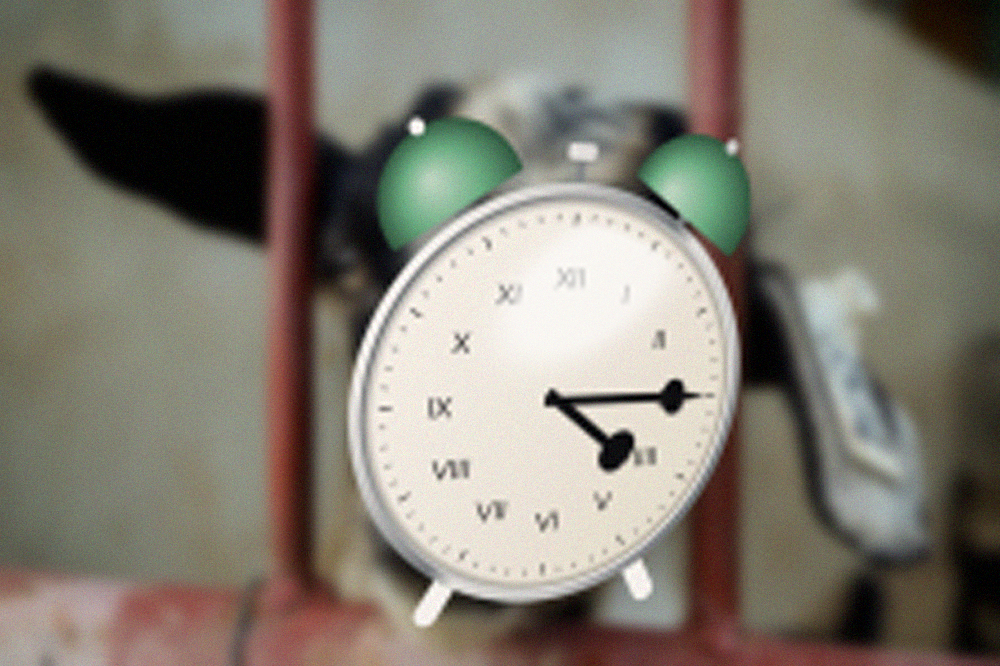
4:15
